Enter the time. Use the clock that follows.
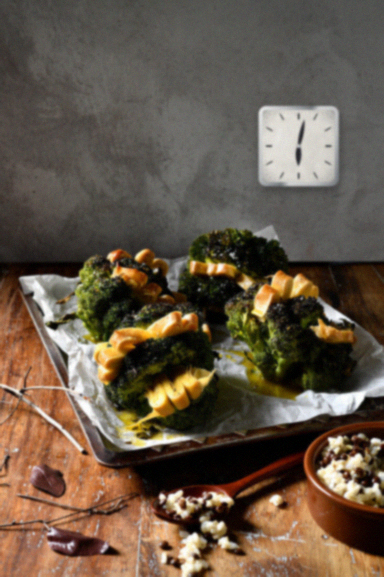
6:02
